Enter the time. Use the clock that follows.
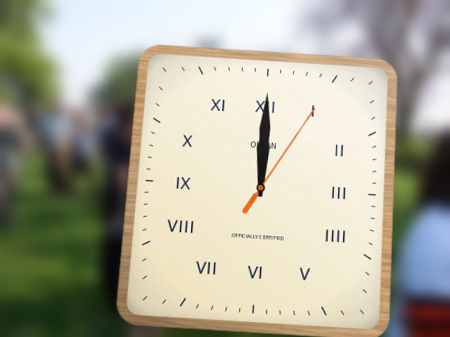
12:00:05
